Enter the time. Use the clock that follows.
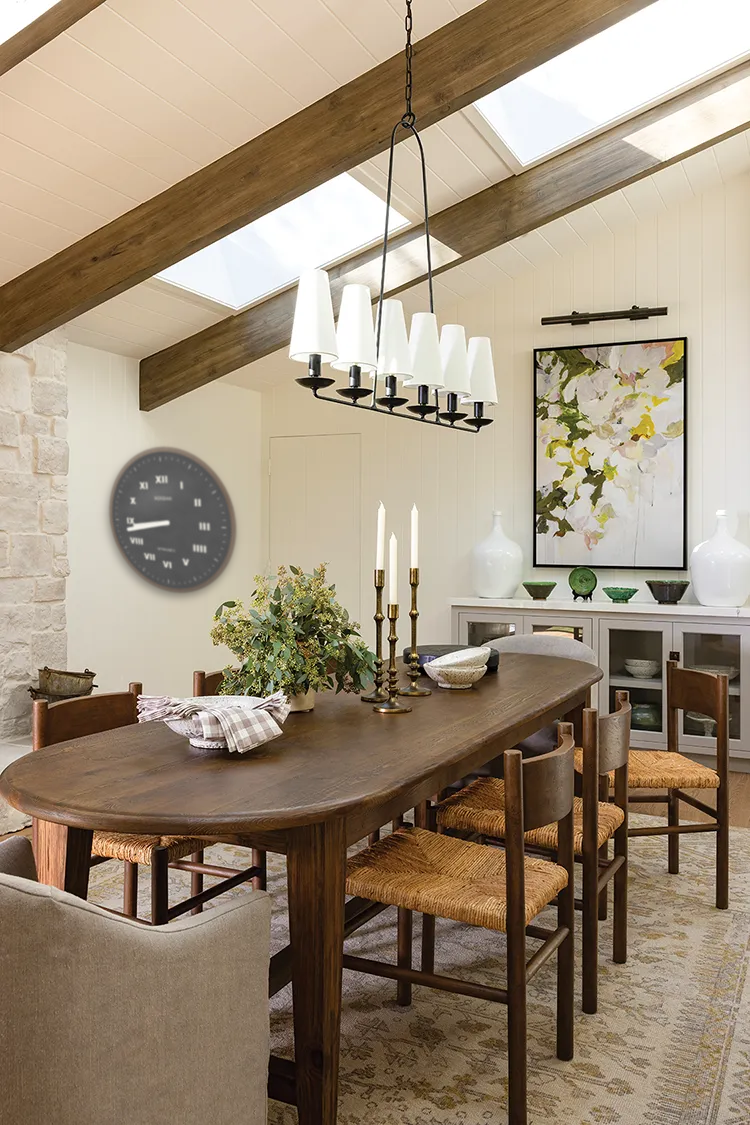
8:43
